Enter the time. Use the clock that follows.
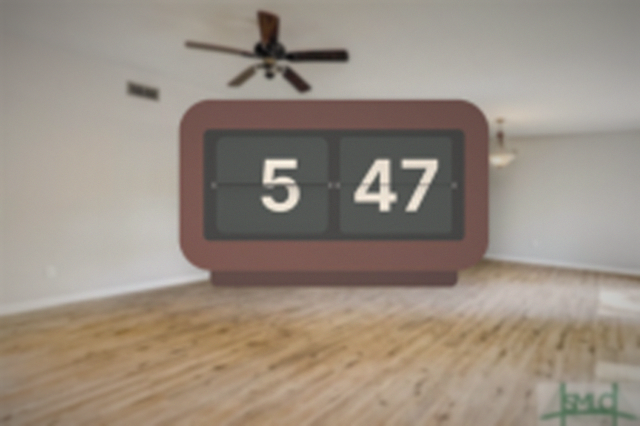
5:47
